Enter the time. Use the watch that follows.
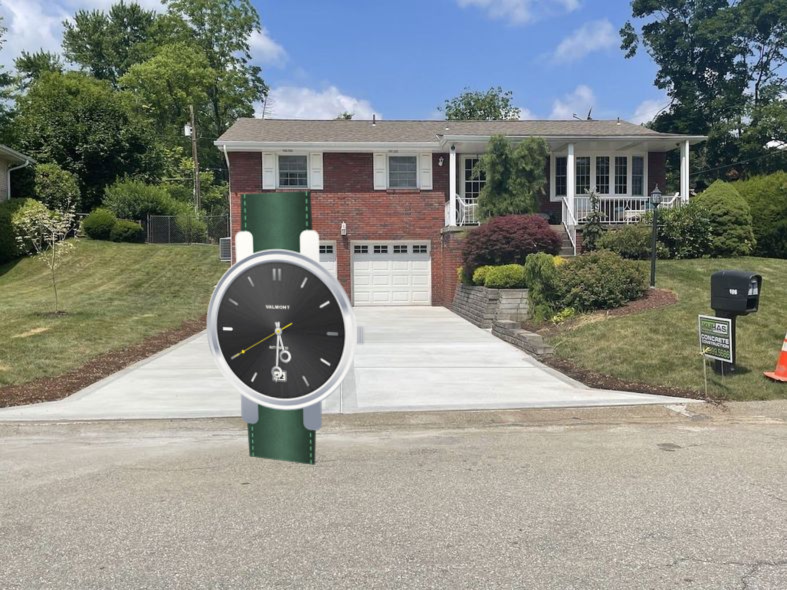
5:30:40
